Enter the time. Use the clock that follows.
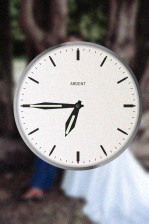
6:45
